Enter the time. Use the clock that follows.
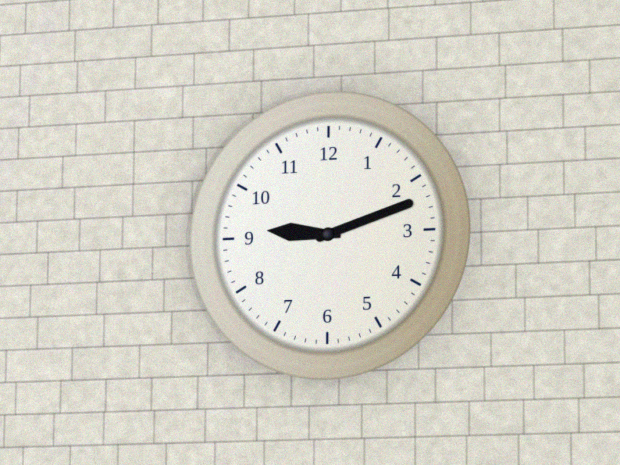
9:12
